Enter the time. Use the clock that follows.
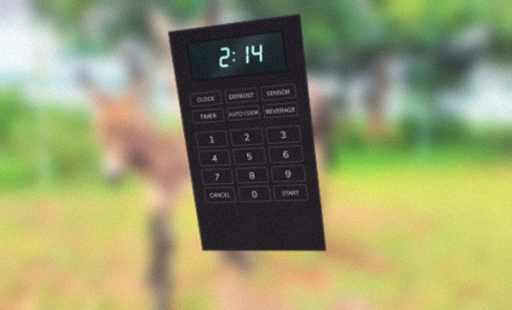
2:14
